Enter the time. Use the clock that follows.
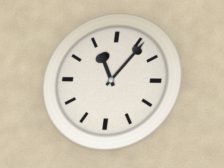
11:06
